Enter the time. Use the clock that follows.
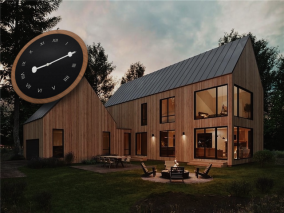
8:10
